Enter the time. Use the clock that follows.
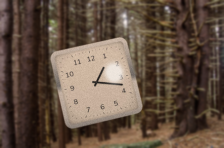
1:18
